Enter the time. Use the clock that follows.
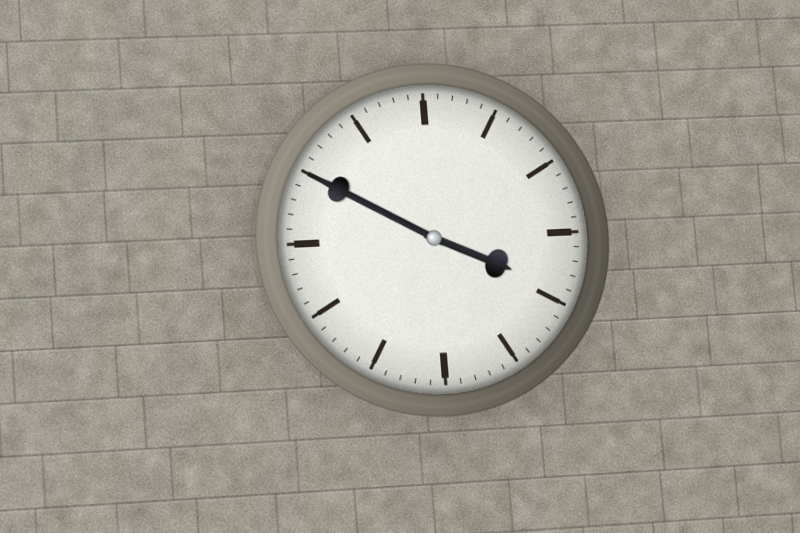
3:50
